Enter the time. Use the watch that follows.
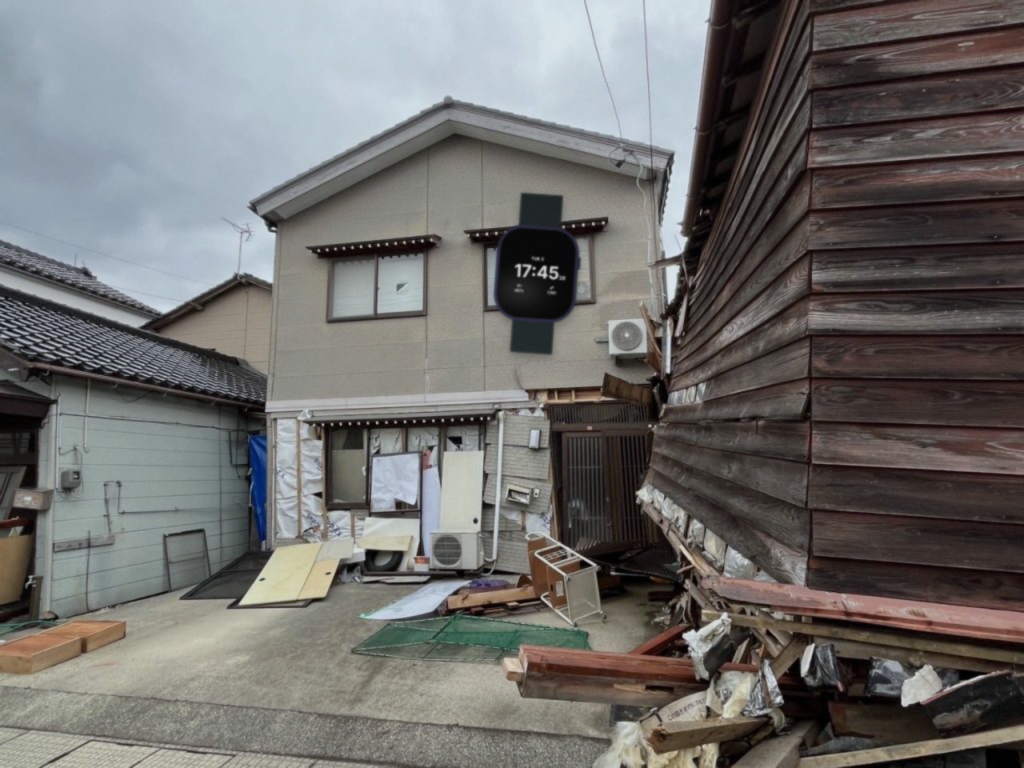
17:45
